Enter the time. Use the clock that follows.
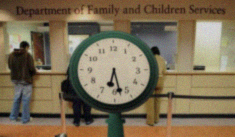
6:28
